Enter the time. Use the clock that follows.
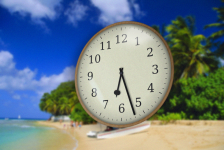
6:27
